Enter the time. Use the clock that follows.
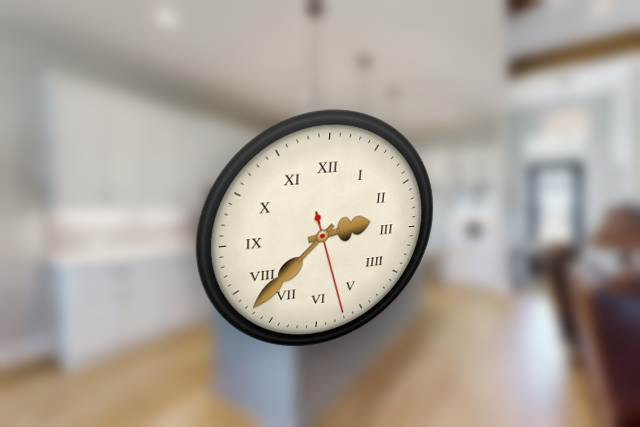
2:37:27
